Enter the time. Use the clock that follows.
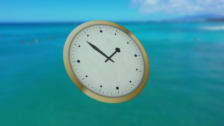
1:53
